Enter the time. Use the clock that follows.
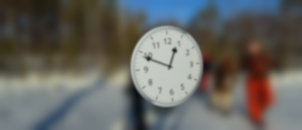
12:49
